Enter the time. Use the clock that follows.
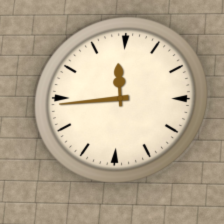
11:44
